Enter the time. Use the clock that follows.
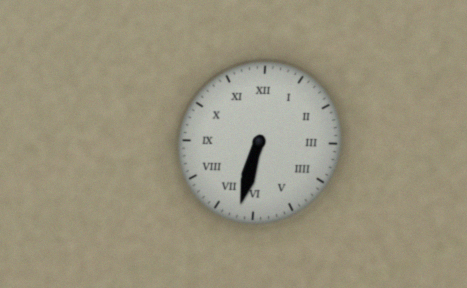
6:32
